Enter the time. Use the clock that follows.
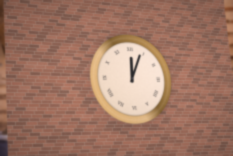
12:04
